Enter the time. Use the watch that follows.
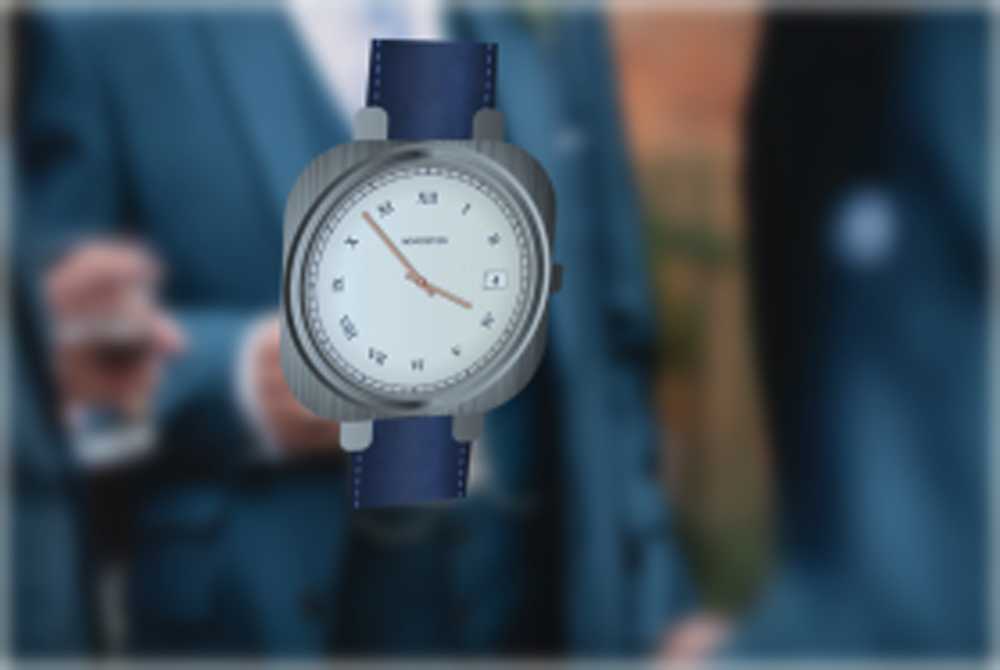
3:53
